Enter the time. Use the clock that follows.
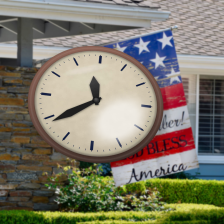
11:39
